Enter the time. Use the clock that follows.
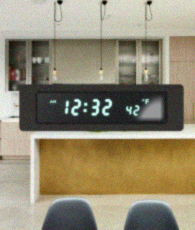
12:32
